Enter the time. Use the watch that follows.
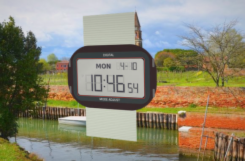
10:46:54
